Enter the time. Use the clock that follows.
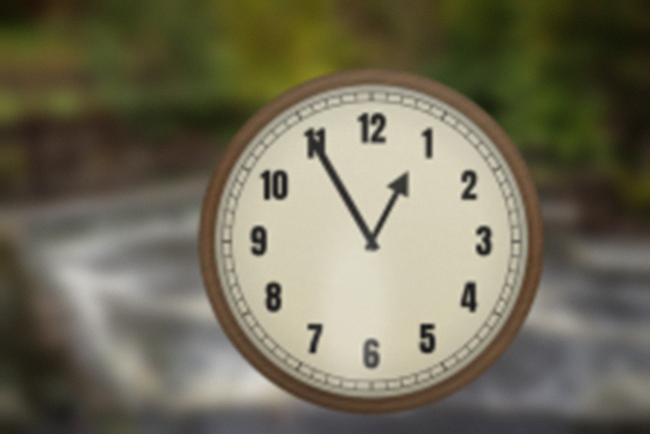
12:55
